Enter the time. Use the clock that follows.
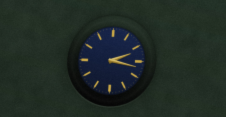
2:17
